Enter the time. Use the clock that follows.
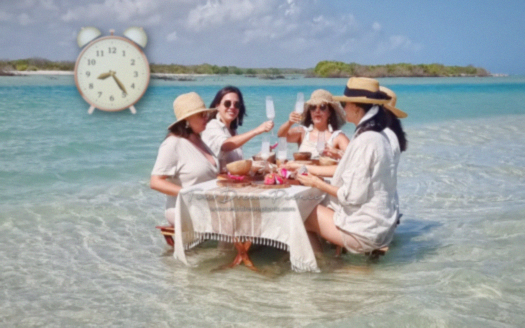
8:24
